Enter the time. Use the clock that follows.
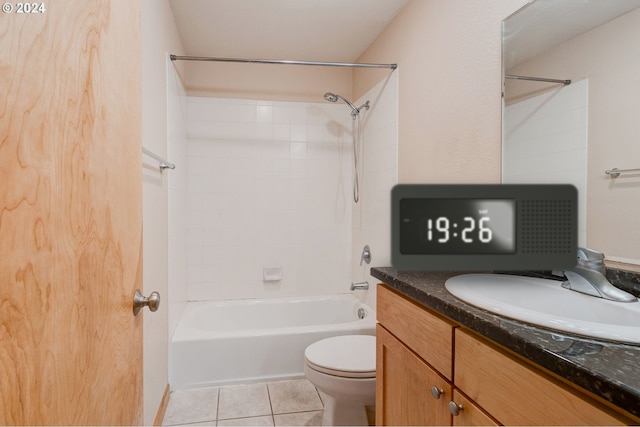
19:26
